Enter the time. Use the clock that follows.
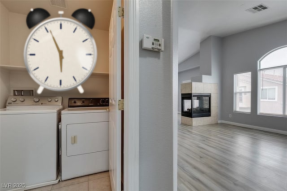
5:56
